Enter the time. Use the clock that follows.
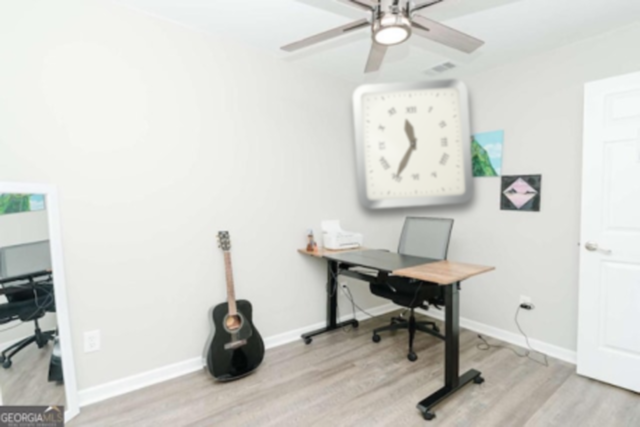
11:35
